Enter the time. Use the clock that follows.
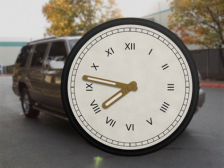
7:47
